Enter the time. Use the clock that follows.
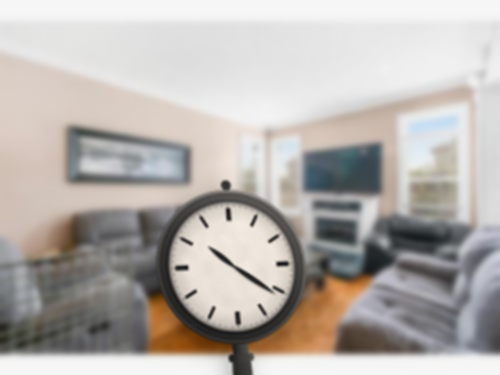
10:21
